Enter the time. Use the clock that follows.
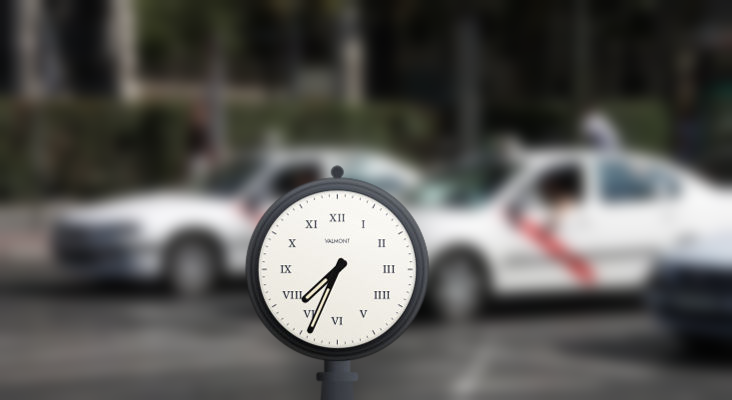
7:34
